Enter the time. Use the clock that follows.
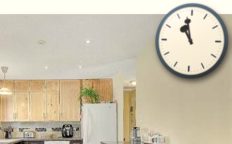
10:58
